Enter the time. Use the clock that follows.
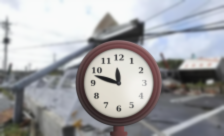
11:48
